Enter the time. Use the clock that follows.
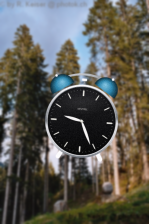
9:26
